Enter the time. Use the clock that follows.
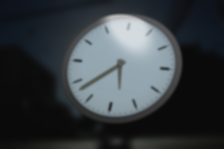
5:38
